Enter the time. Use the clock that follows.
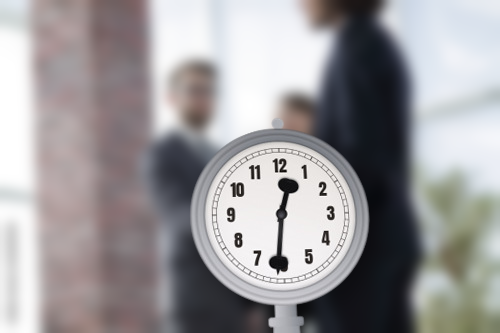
12:31
